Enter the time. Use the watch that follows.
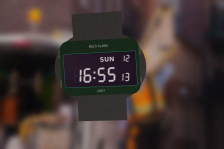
16:55:13
